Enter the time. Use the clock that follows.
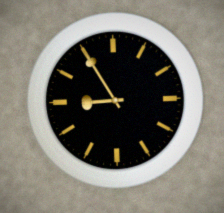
8:55
